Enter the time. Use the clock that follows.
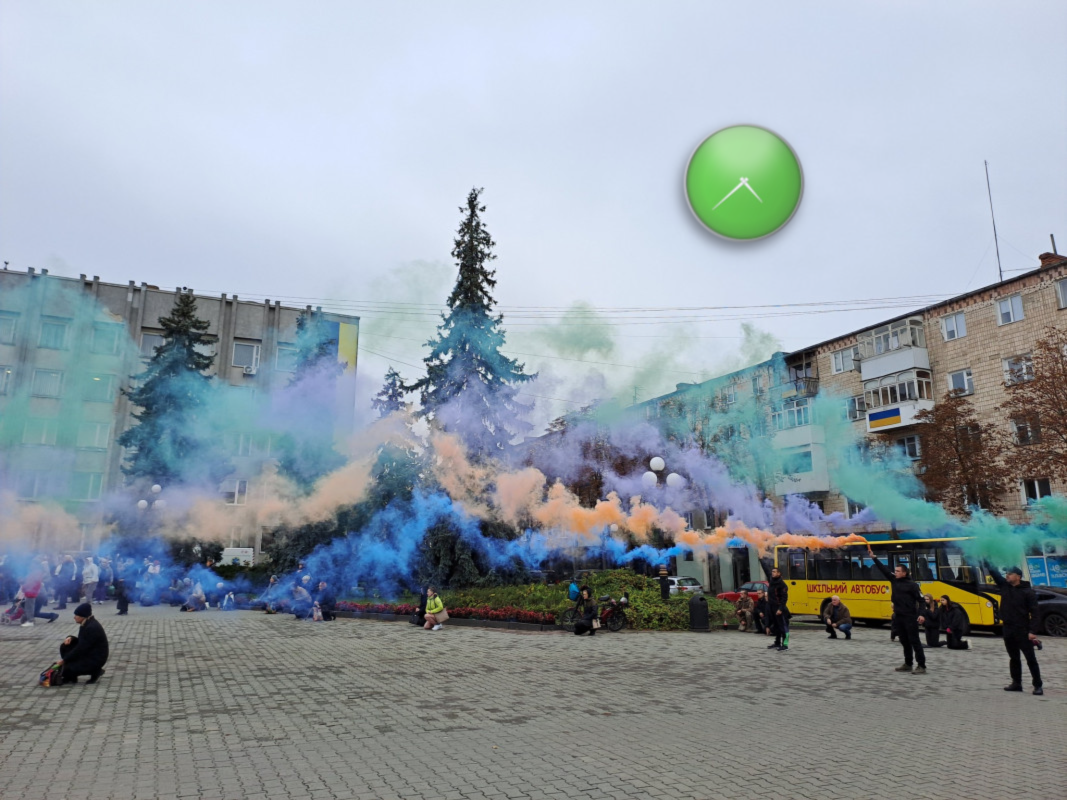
4:38
